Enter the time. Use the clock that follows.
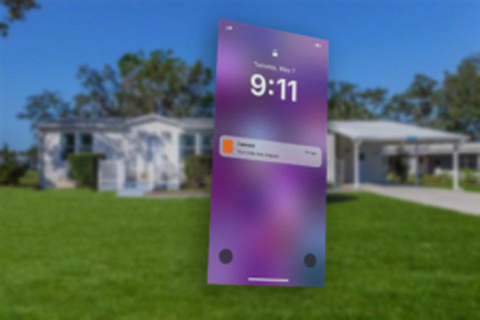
9:11
